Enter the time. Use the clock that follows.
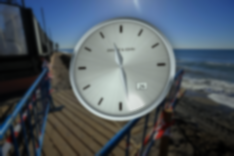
11:28
